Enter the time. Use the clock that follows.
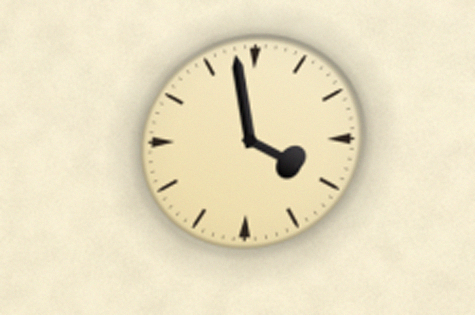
3:58
